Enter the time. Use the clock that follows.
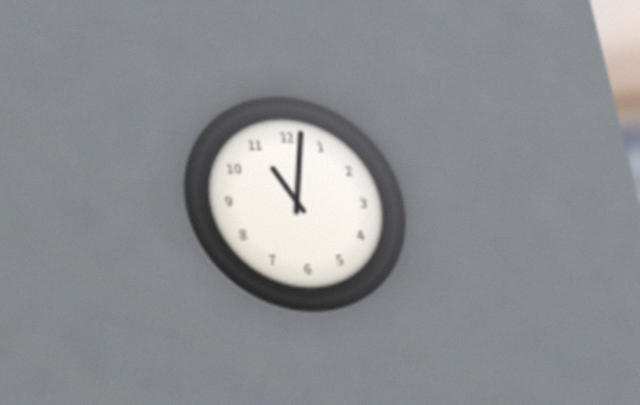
11:02
